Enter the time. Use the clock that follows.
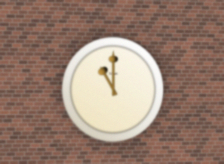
11:00
